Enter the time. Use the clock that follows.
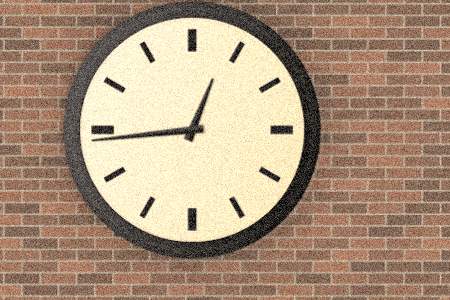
12:44
